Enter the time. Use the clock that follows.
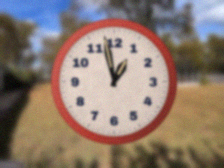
12:58
